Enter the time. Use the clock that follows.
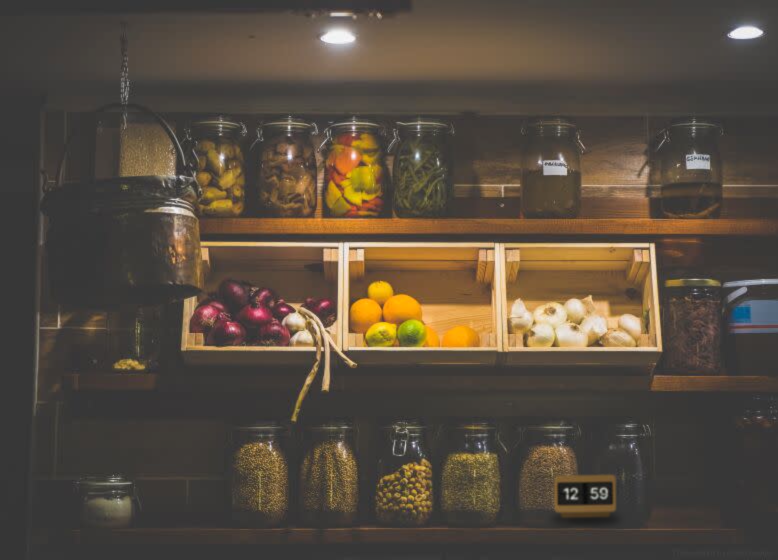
12:59
